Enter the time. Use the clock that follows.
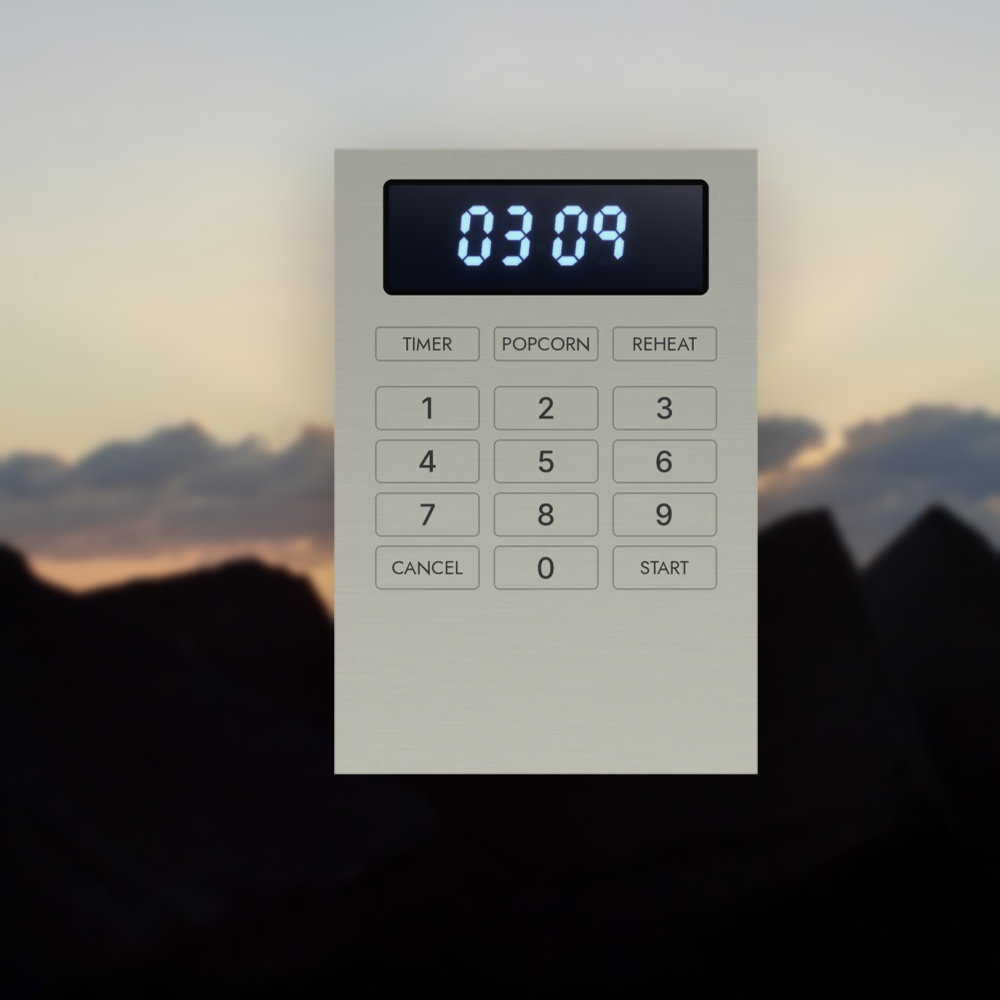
3:09
